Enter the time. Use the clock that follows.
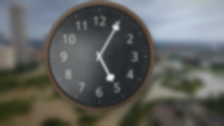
5:05
